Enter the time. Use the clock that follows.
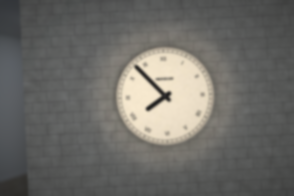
7:53
